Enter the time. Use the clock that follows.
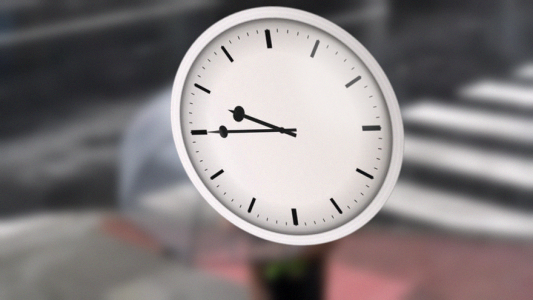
9:45
